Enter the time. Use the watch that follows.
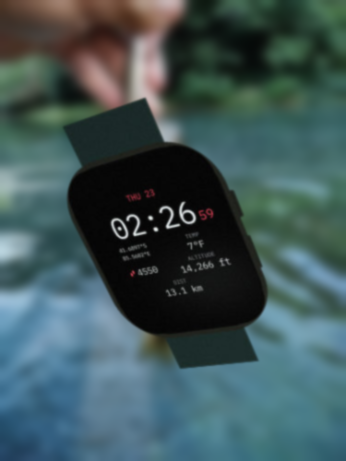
2:26:59
